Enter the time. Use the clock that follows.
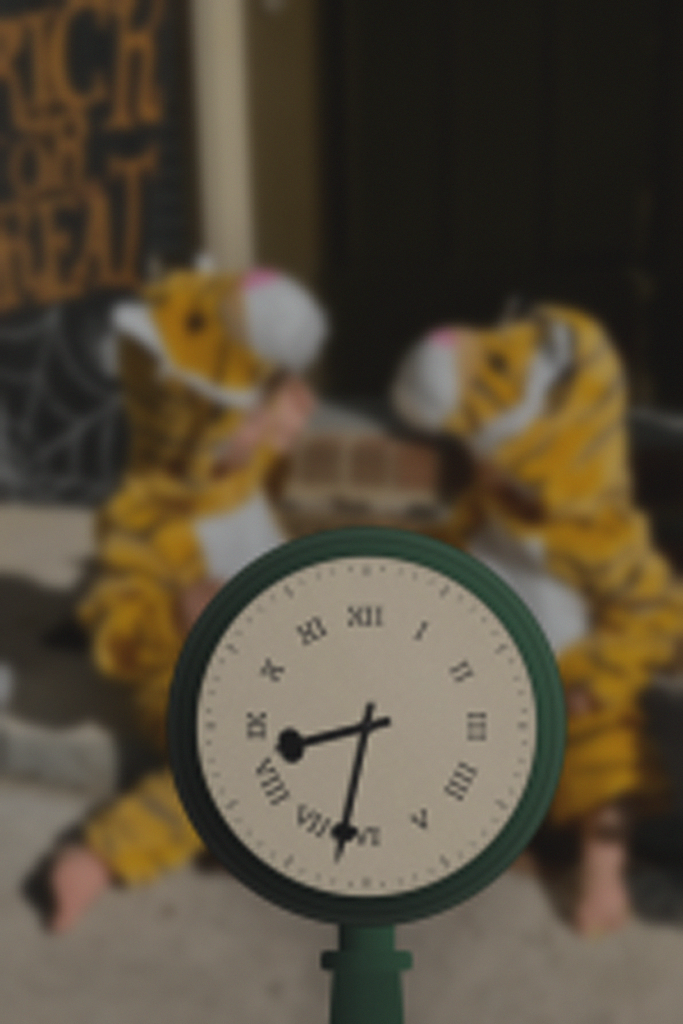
8:32
